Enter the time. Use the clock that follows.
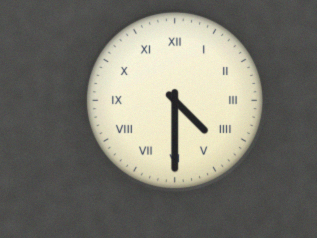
4:30
